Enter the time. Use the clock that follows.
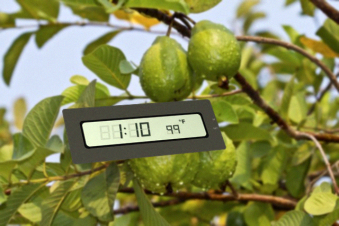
1:10
